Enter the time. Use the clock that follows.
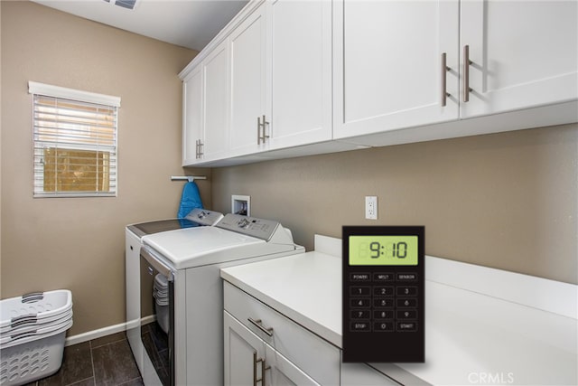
9:10
